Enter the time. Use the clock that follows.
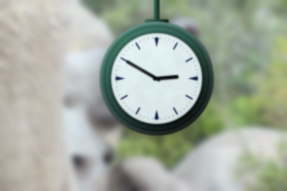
2:50
